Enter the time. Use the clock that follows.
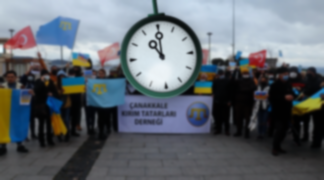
11:00
